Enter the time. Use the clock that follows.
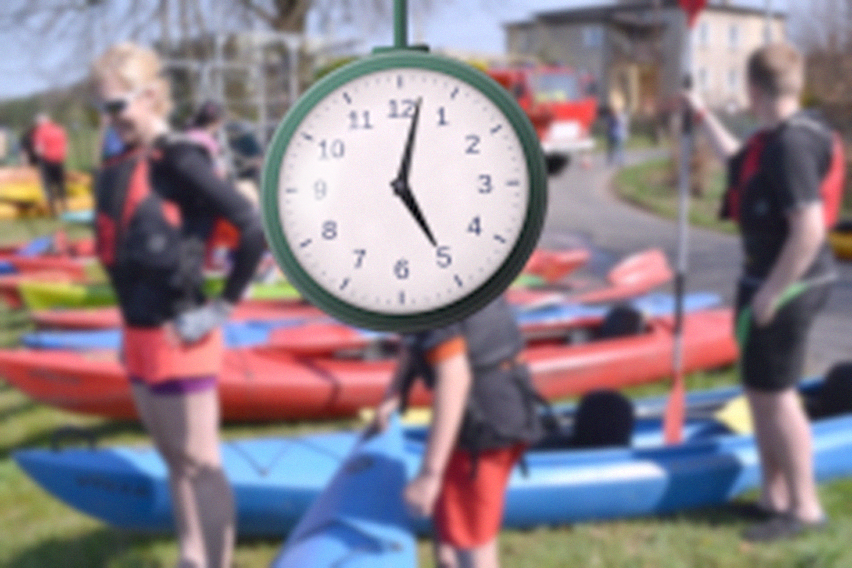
5:02
